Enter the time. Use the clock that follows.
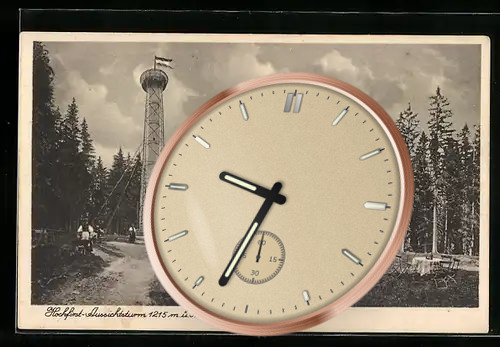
9:33
